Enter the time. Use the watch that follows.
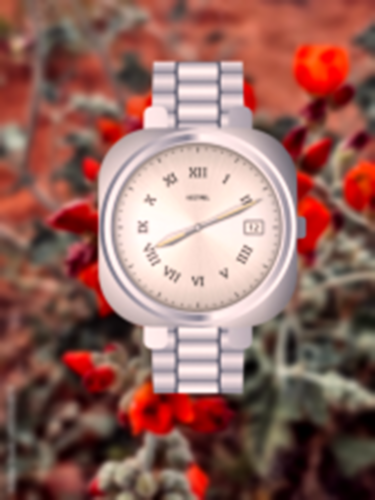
8:11
